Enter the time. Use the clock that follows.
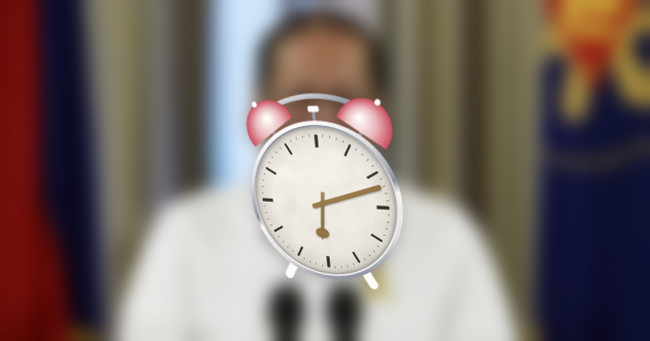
6:12
